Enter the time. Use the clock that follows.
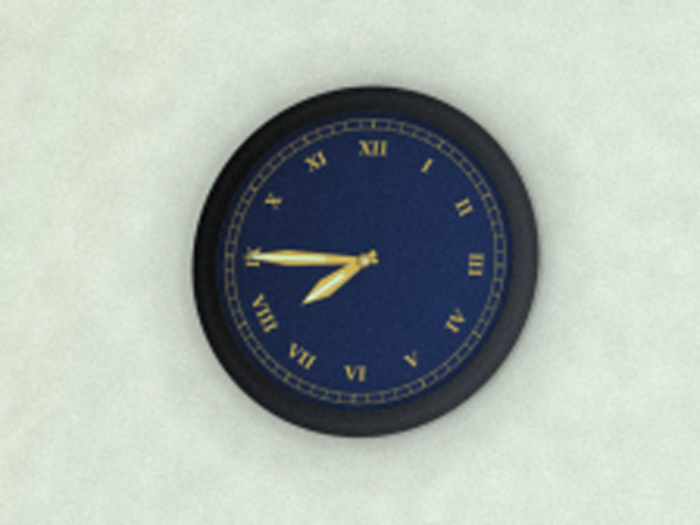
7:45
